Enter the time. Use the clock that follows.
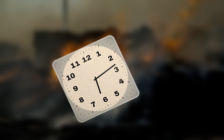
6:13
